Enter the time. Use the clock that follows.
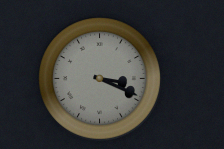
3:19
